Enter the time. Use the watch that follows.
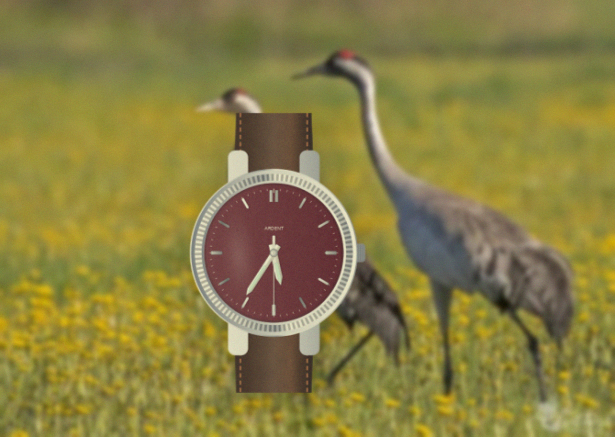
5:35:30
